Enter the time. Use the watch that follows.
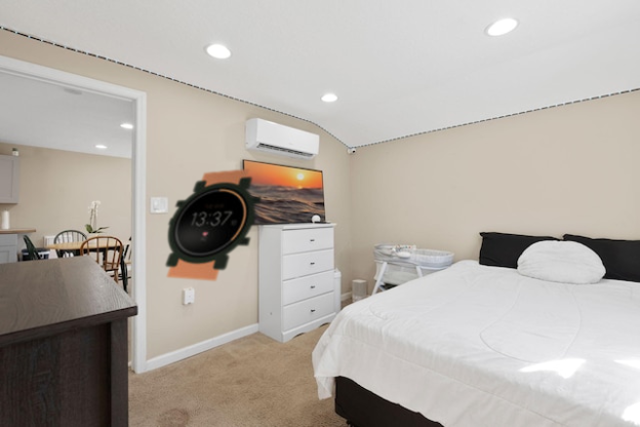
13:37
